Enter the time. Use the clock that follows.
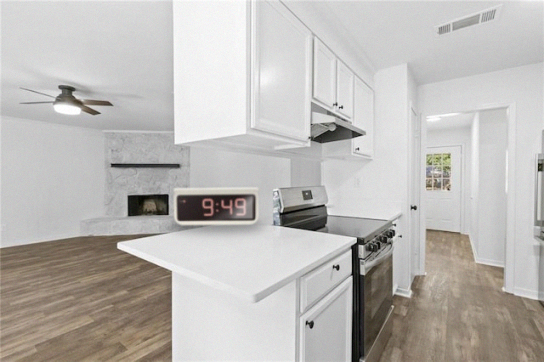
9:49
